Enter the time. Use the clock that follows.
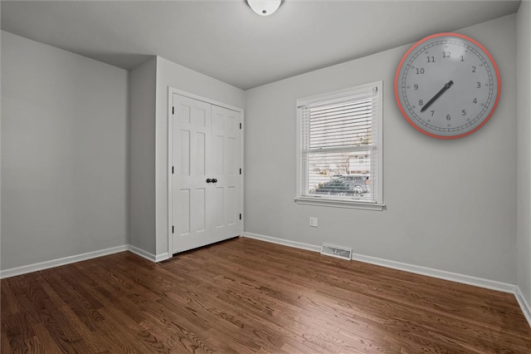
7:38
